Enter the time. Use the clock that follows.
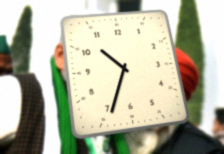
10:34
